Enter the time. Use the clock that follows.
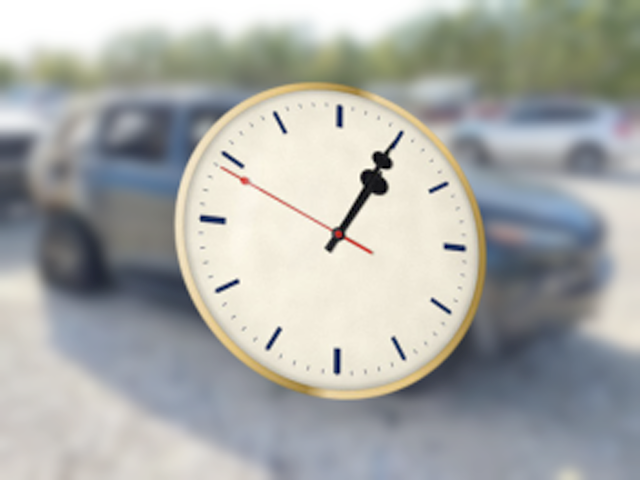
1:04:49
